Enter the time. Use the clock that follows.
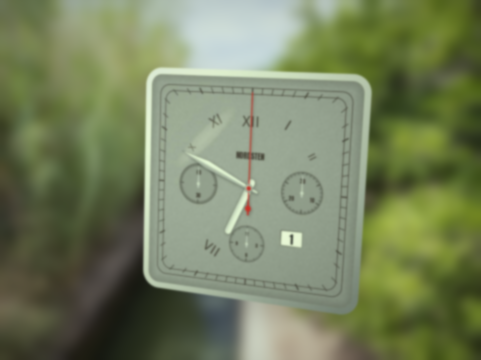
6:49
